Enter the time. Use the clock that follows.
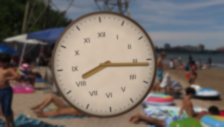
8:16
